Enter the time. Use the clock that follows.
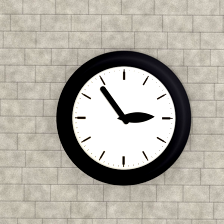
2:54
